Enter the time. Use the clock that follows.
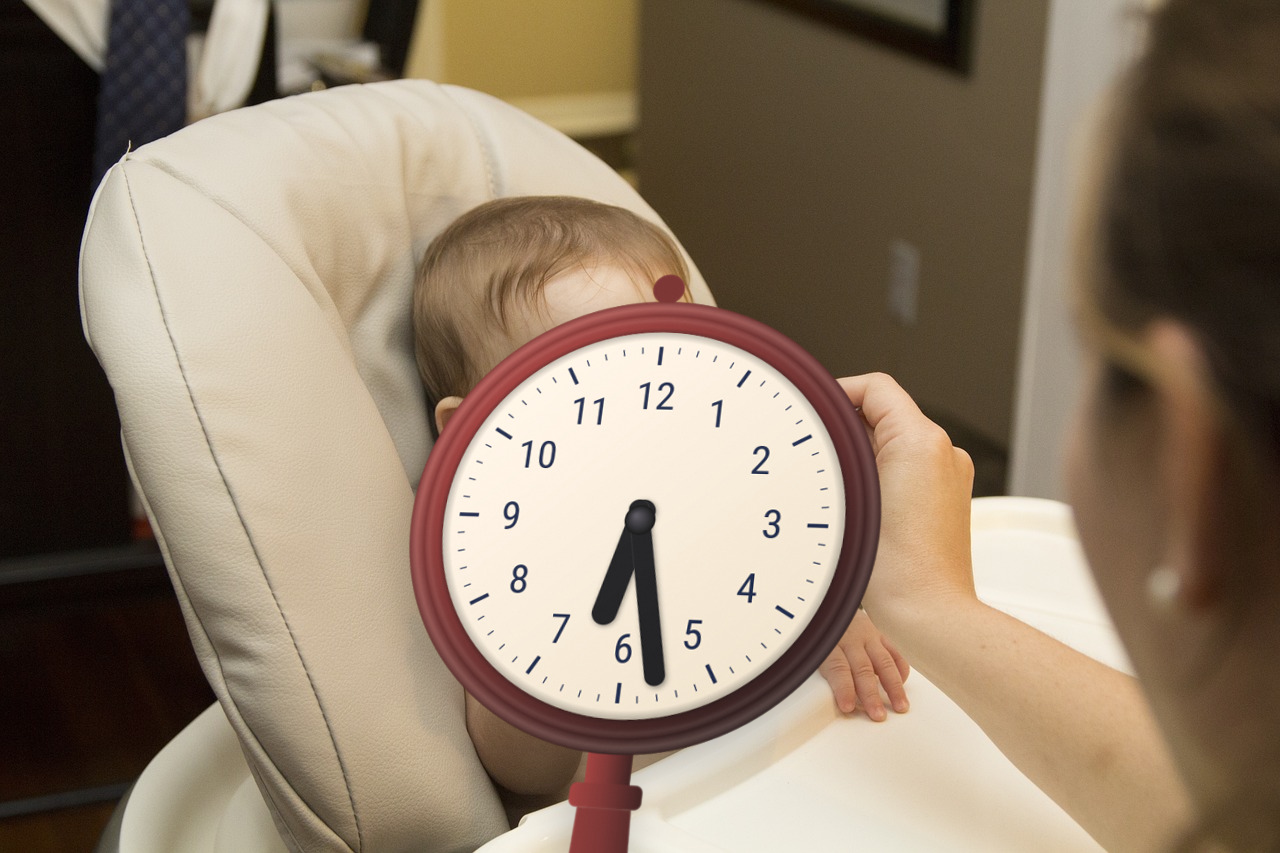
6:28
